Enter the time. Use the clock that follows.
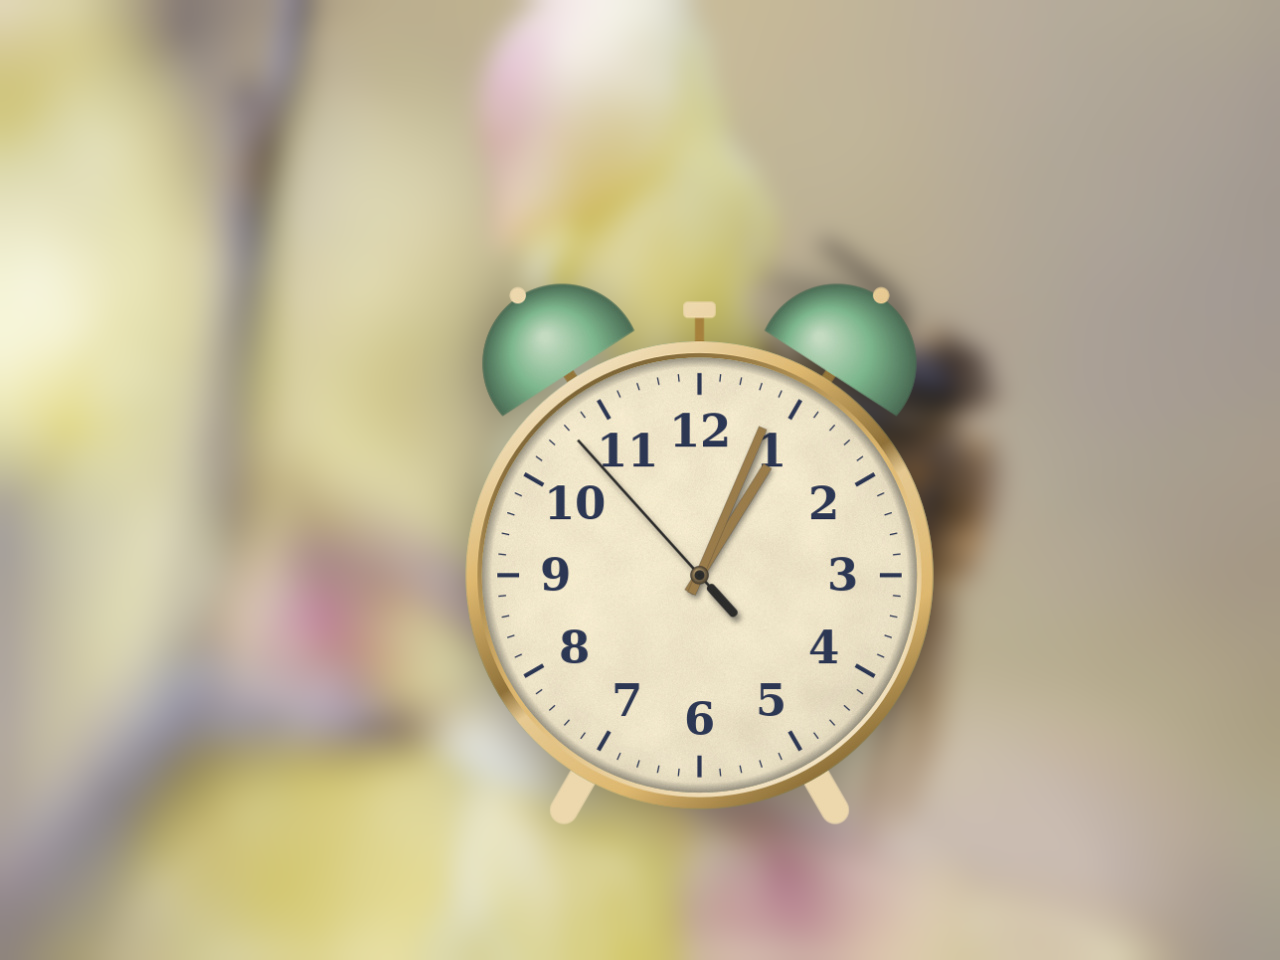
1:03:53
